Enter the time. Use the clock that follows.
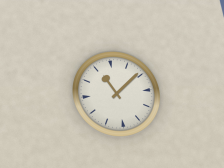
11:09
